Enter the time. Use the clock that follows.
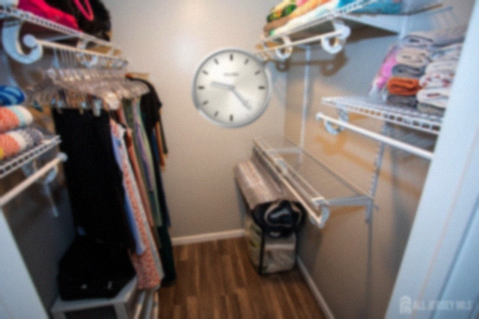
9:23
